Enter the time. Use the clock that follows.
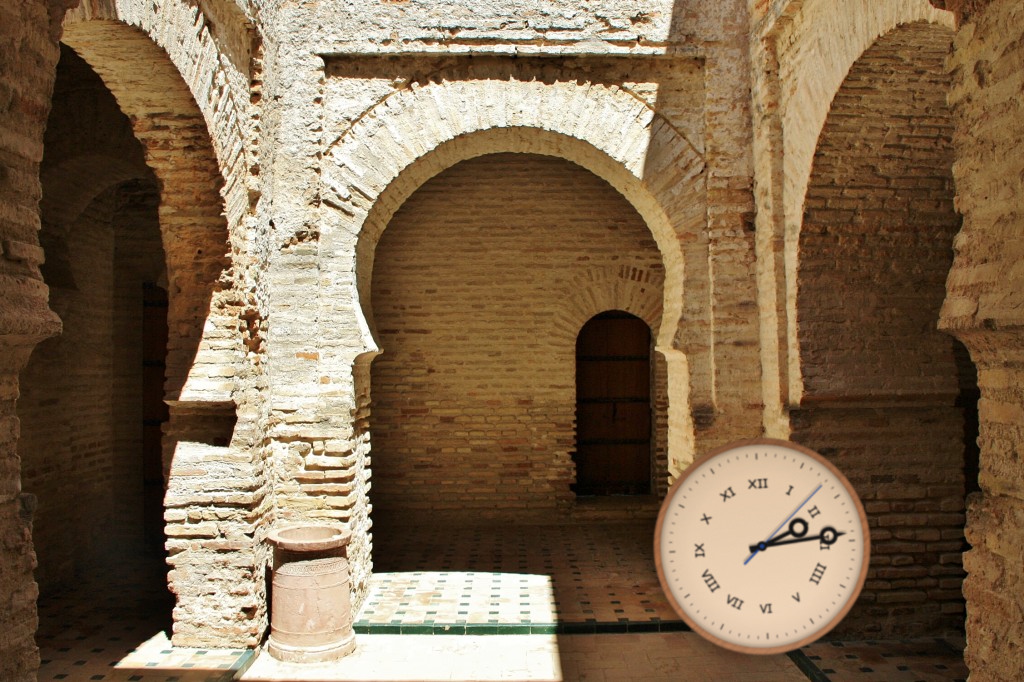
2:14:08
